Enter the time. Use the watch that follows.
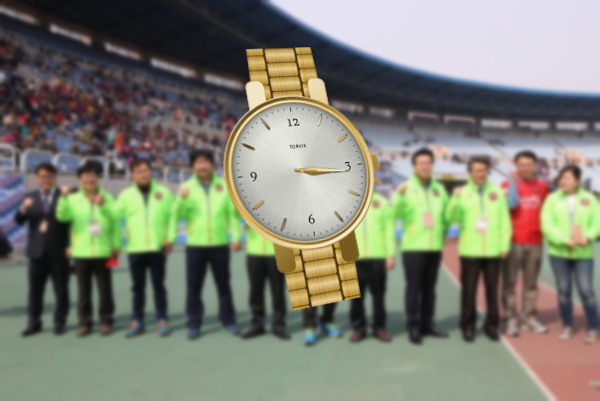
3:16
